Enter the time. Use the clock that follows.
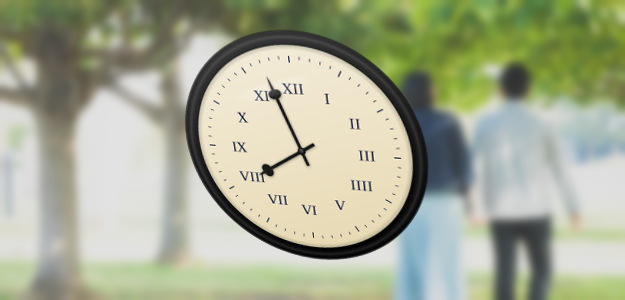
7:57
